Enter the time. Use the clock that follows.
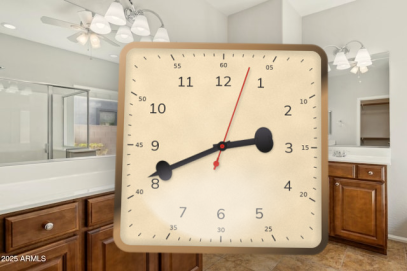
2:41:03
